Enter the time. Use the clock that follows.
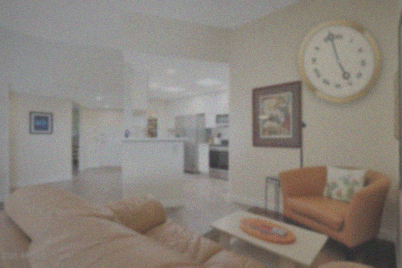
4:57
